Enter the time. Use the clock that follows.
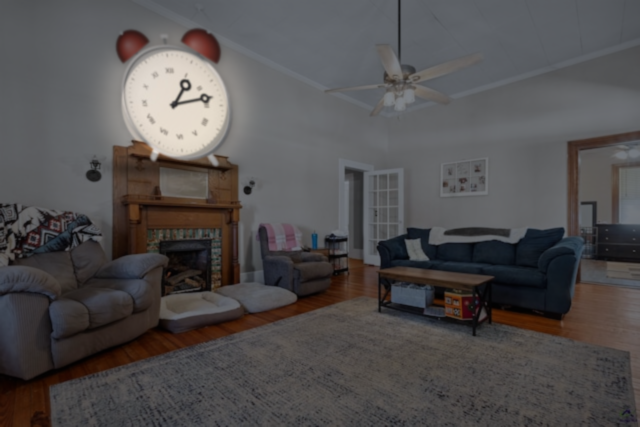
1:13
